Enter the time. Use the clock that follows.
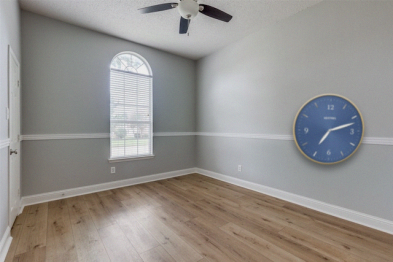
7:12
